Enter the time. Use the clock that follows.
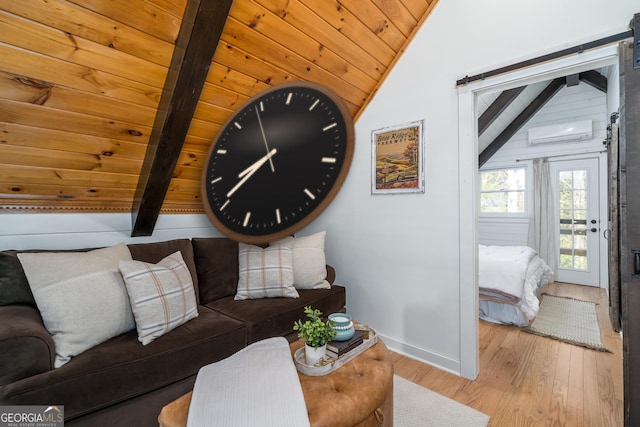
7:35:54
